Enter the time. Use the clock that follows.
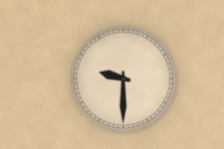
9:30
